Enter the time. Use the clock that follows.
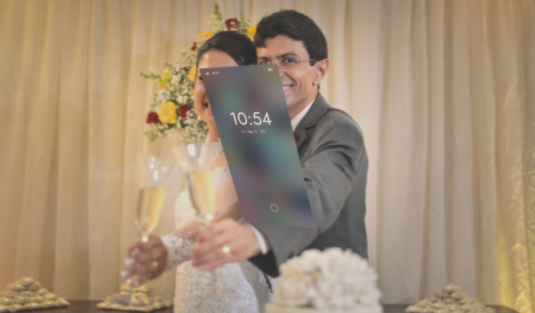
10:54
